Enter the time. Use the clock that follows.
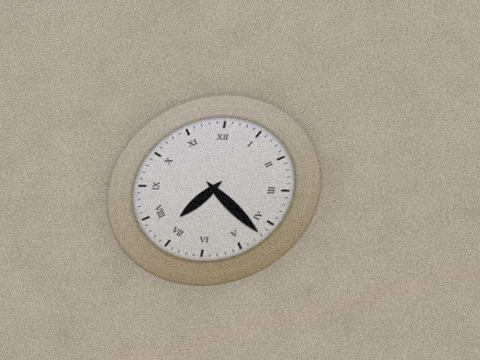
7:22
